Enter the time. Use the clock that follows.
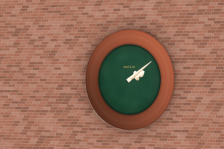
2:09
